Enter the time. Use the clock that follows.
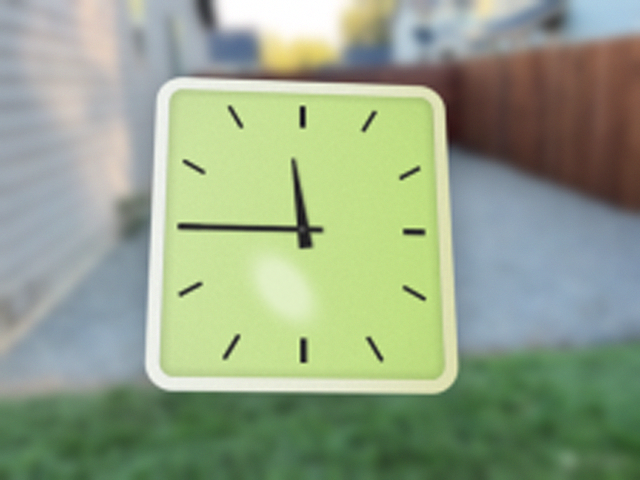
11:45
